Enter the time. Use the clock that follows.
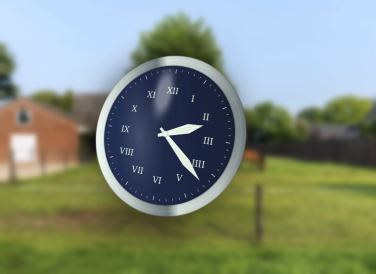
2:22
